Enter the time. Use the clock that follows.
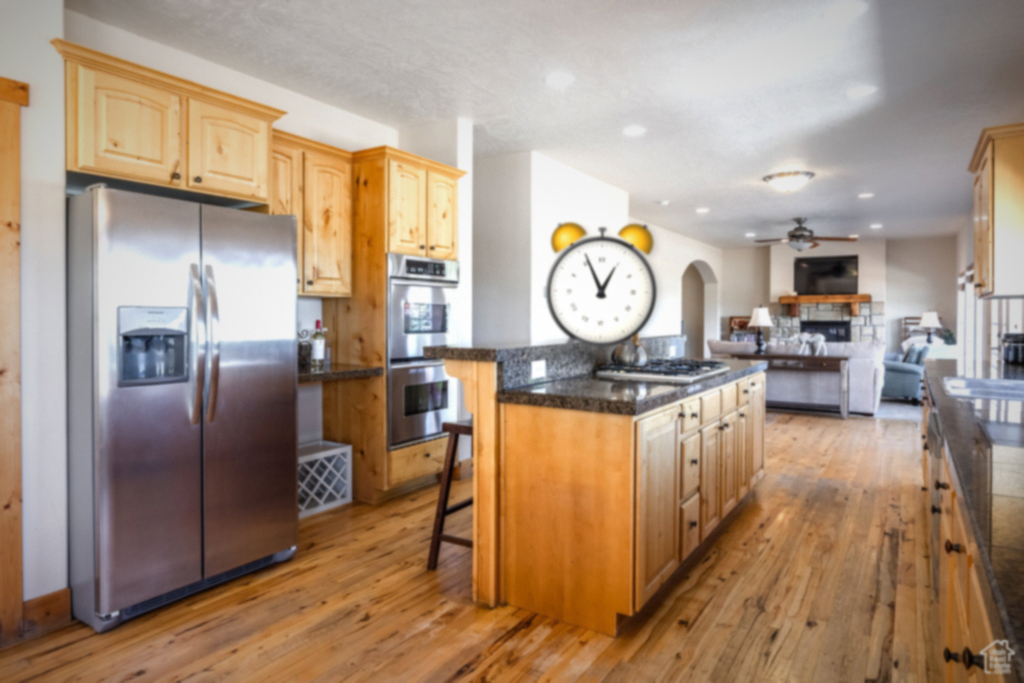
12:56
